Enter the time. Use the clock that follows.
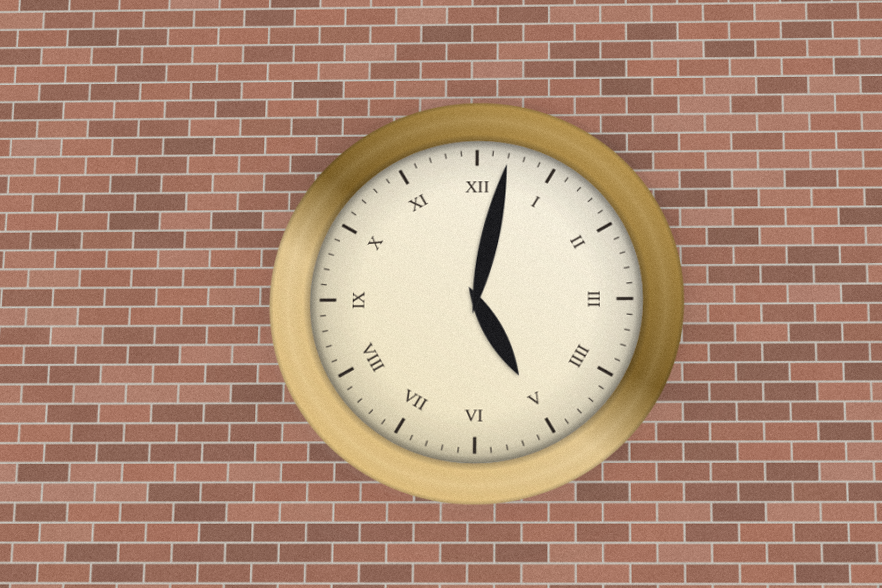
5:02
